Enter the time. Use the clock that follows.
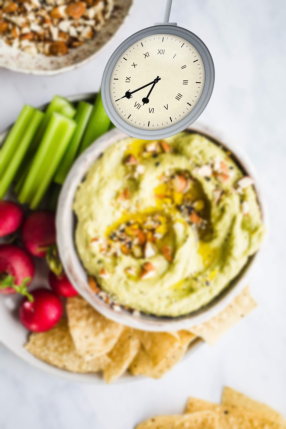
6:40
